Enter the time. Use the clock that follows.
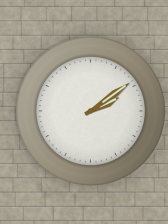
2:09
